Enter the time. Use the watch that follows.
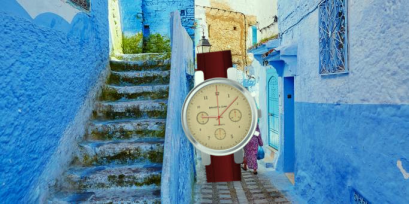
9:08
